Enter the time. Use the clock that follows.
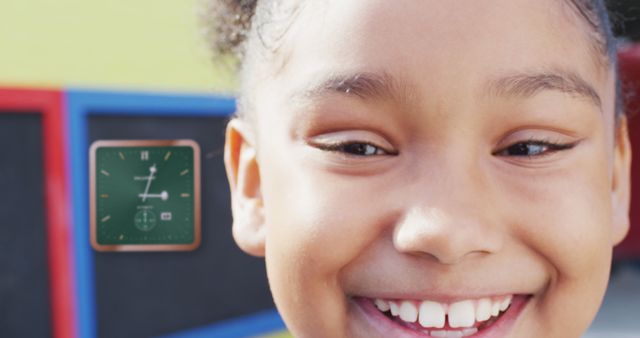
3:03
